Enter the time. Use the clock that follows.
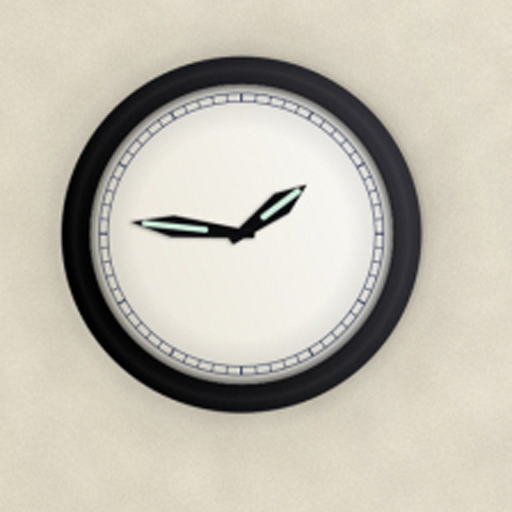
1:46
